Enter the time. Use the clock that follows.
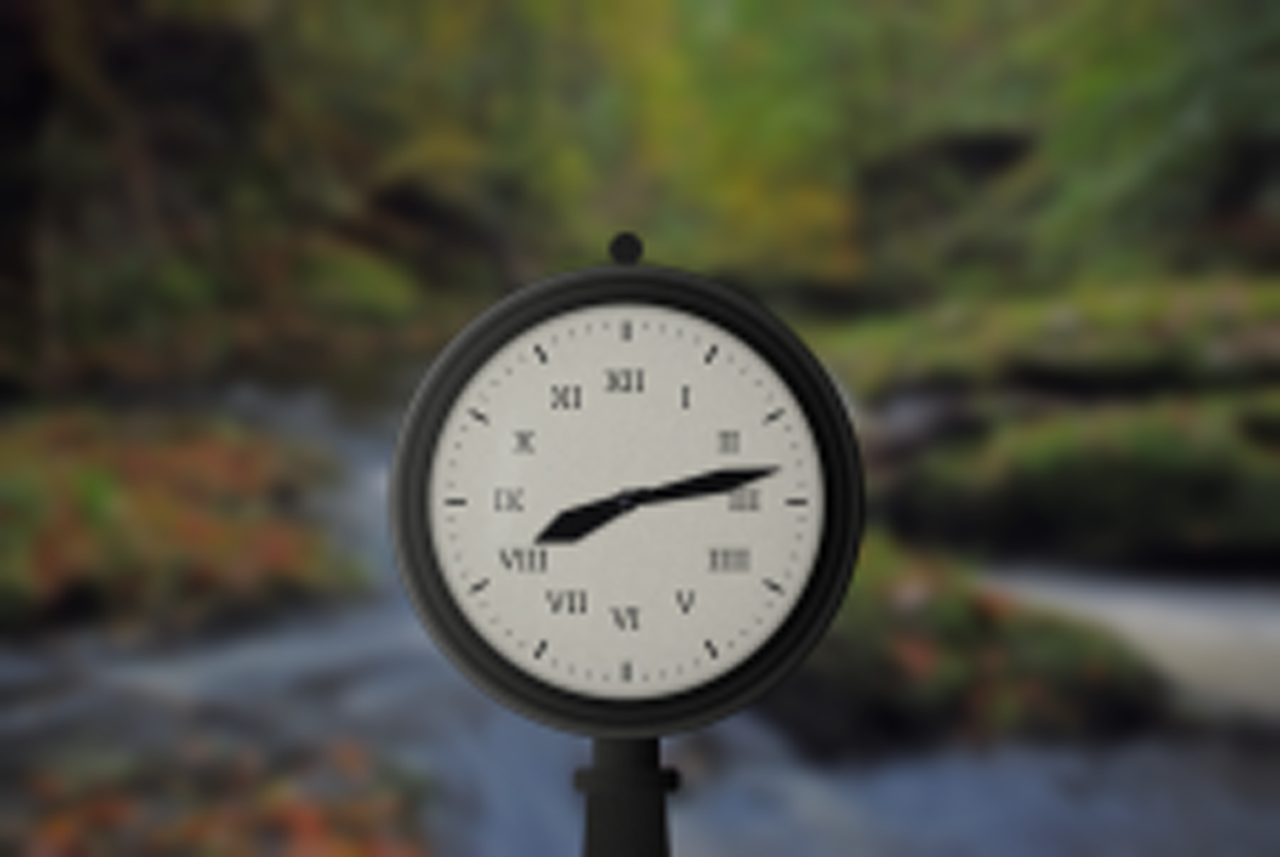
8:13
